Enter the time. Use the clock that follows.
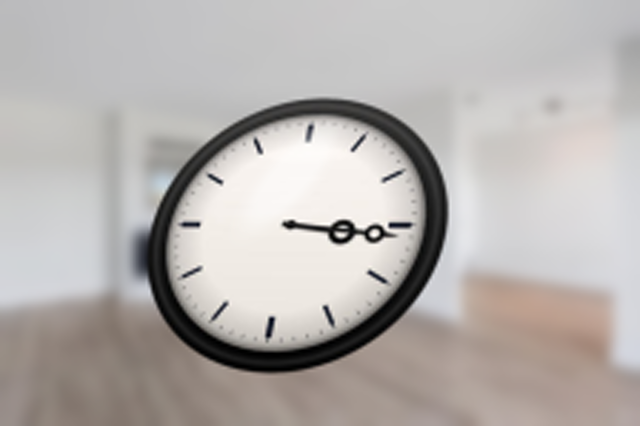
3:16
